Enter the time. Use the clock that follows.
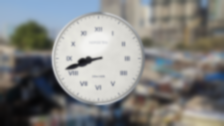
8:42
